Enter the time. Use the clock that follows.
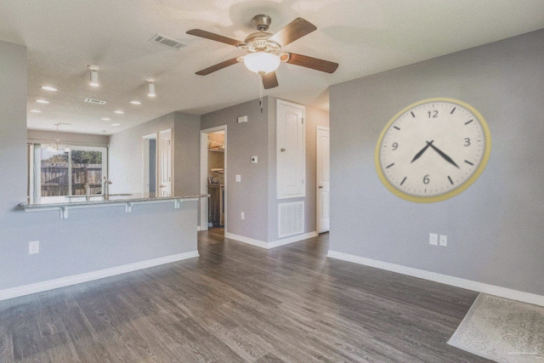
7:22
